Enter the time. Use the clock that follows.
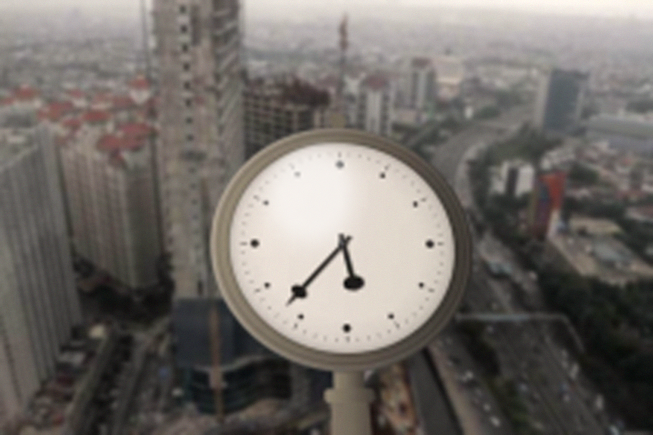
5:37
